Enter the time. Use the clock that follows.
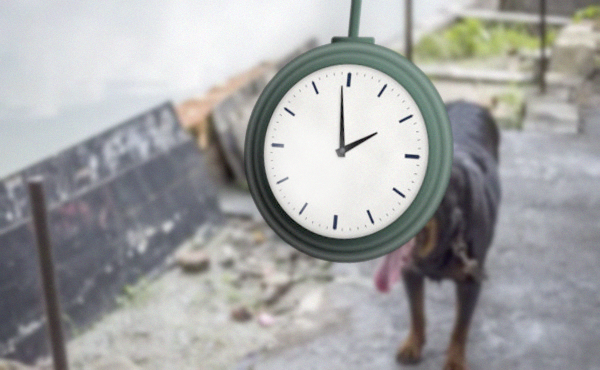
1:59
